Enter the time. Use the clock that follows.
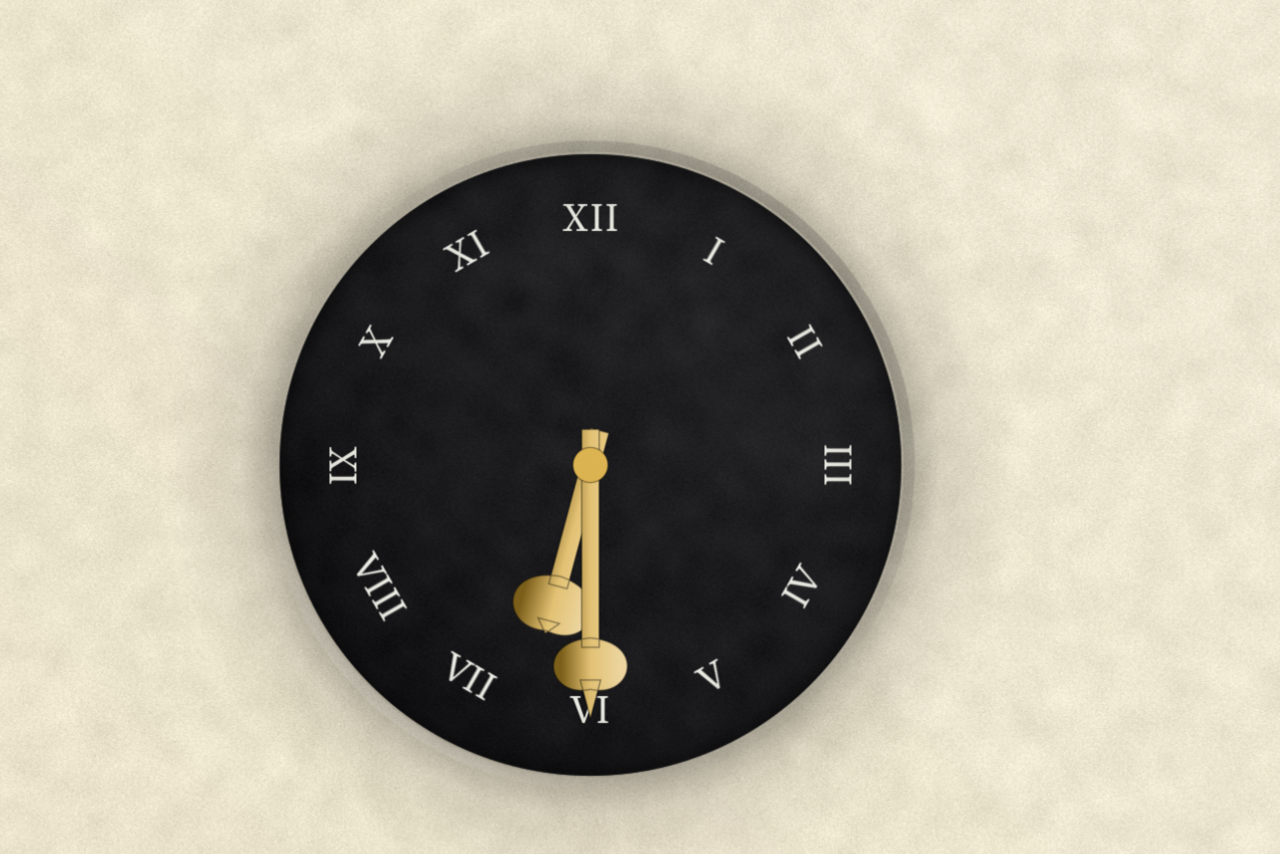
6:30
